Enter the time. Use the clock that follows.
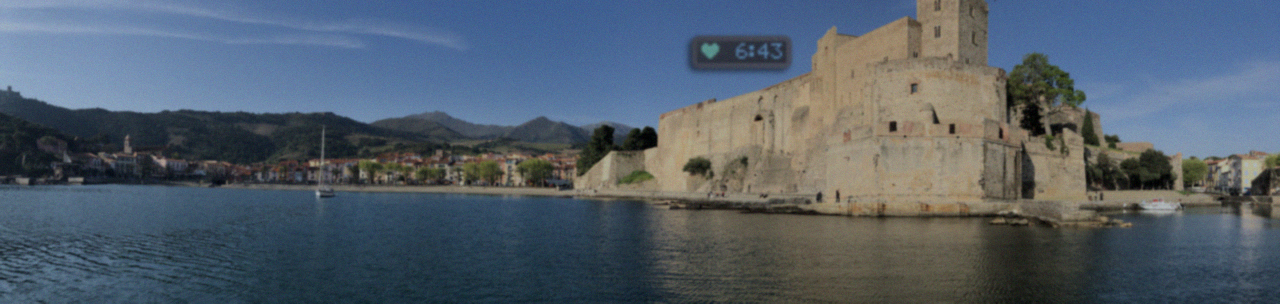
6:43
